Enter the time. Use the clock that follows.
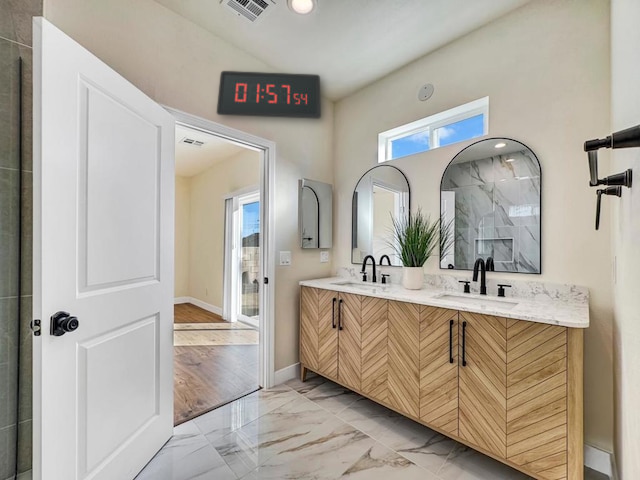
1:57:54
